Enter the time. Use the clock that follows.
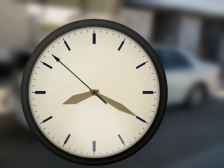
8:19:52
